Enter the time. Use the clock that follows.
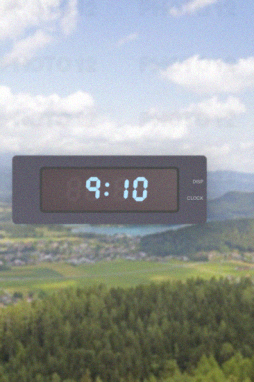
9:10
